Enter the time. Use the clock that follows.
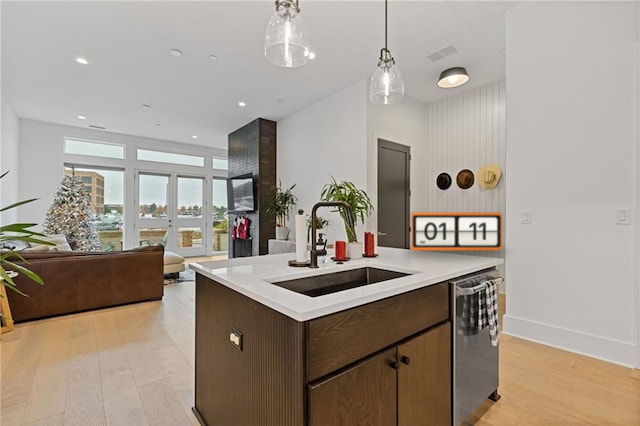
1:11
